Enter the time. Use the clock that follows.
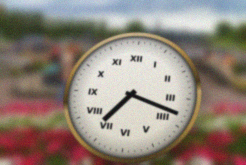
7:18
